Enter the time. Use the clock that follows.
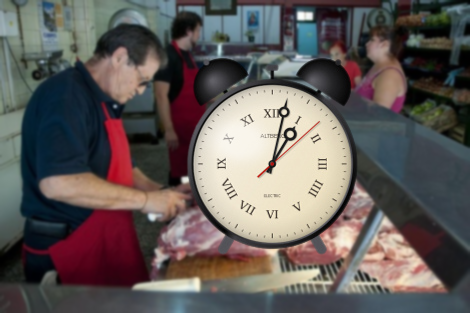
1:02:08
